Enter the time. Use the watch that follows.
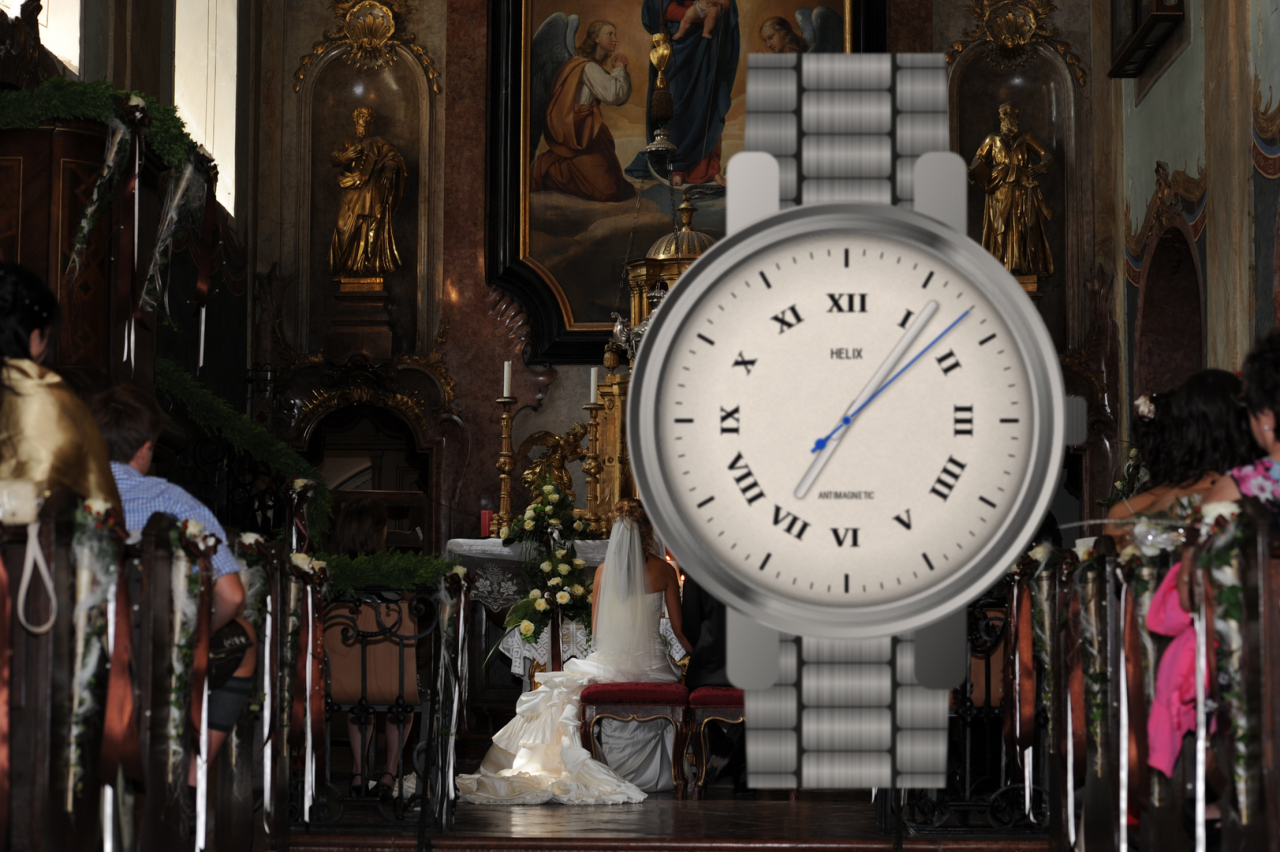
7:06:08
